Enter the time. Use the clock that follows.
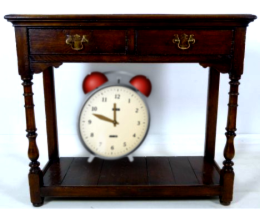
11:48
